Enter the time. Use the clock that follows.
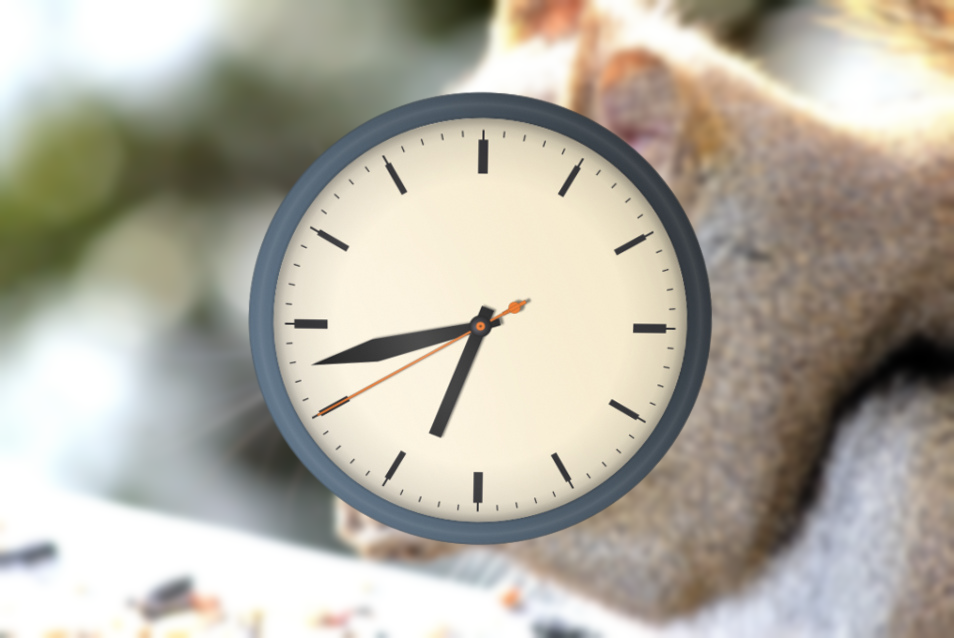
6:42:40
